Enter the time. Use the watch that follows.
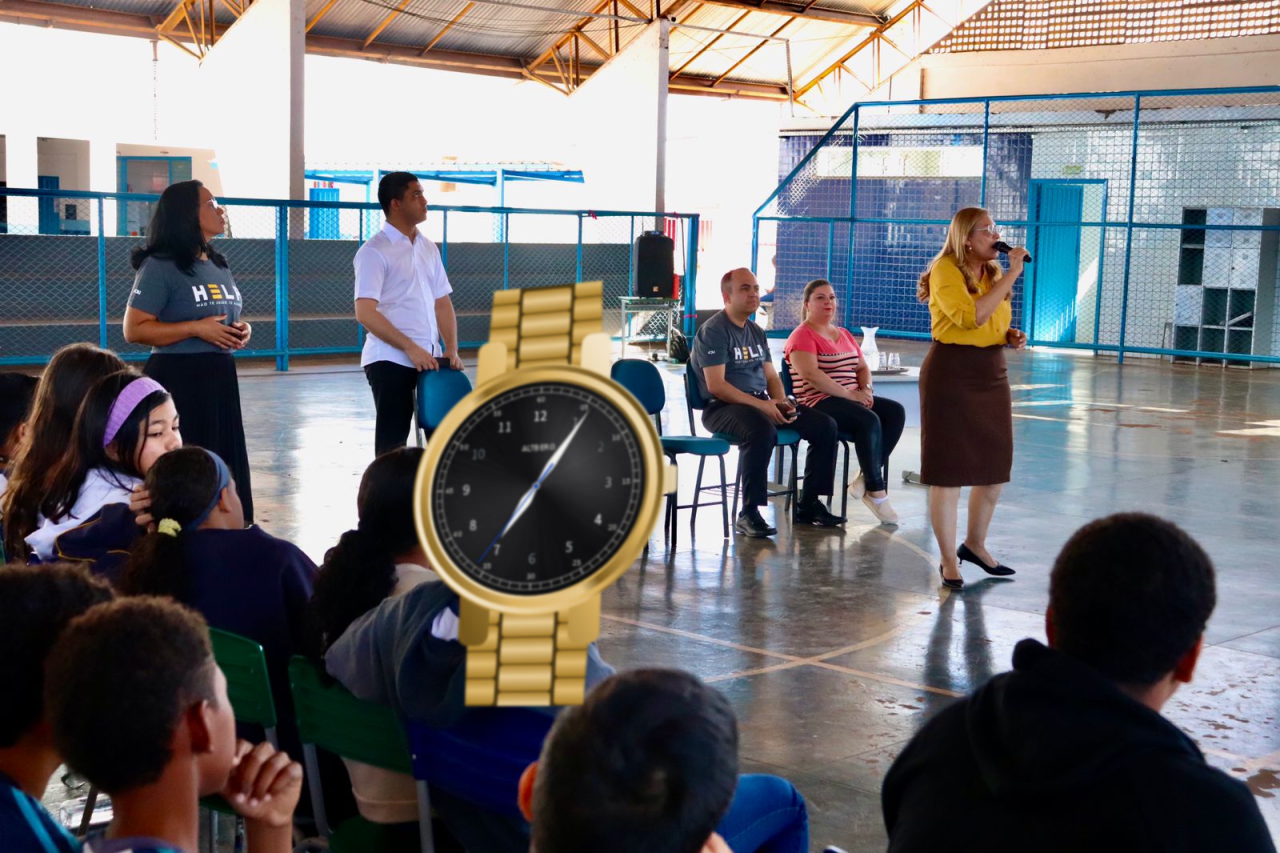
7:05:36
